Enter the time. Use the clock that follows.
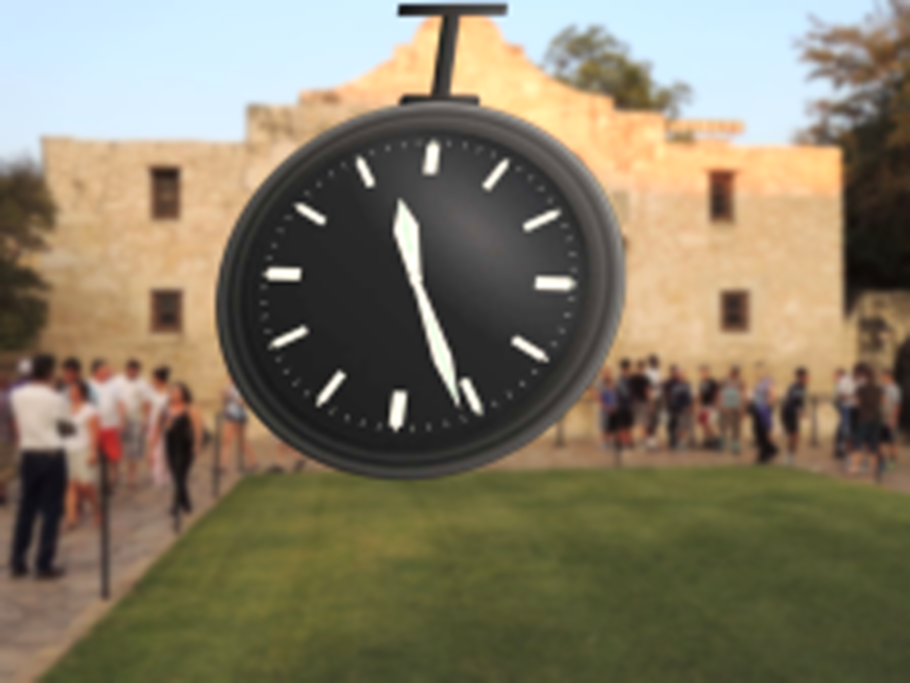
11:26
